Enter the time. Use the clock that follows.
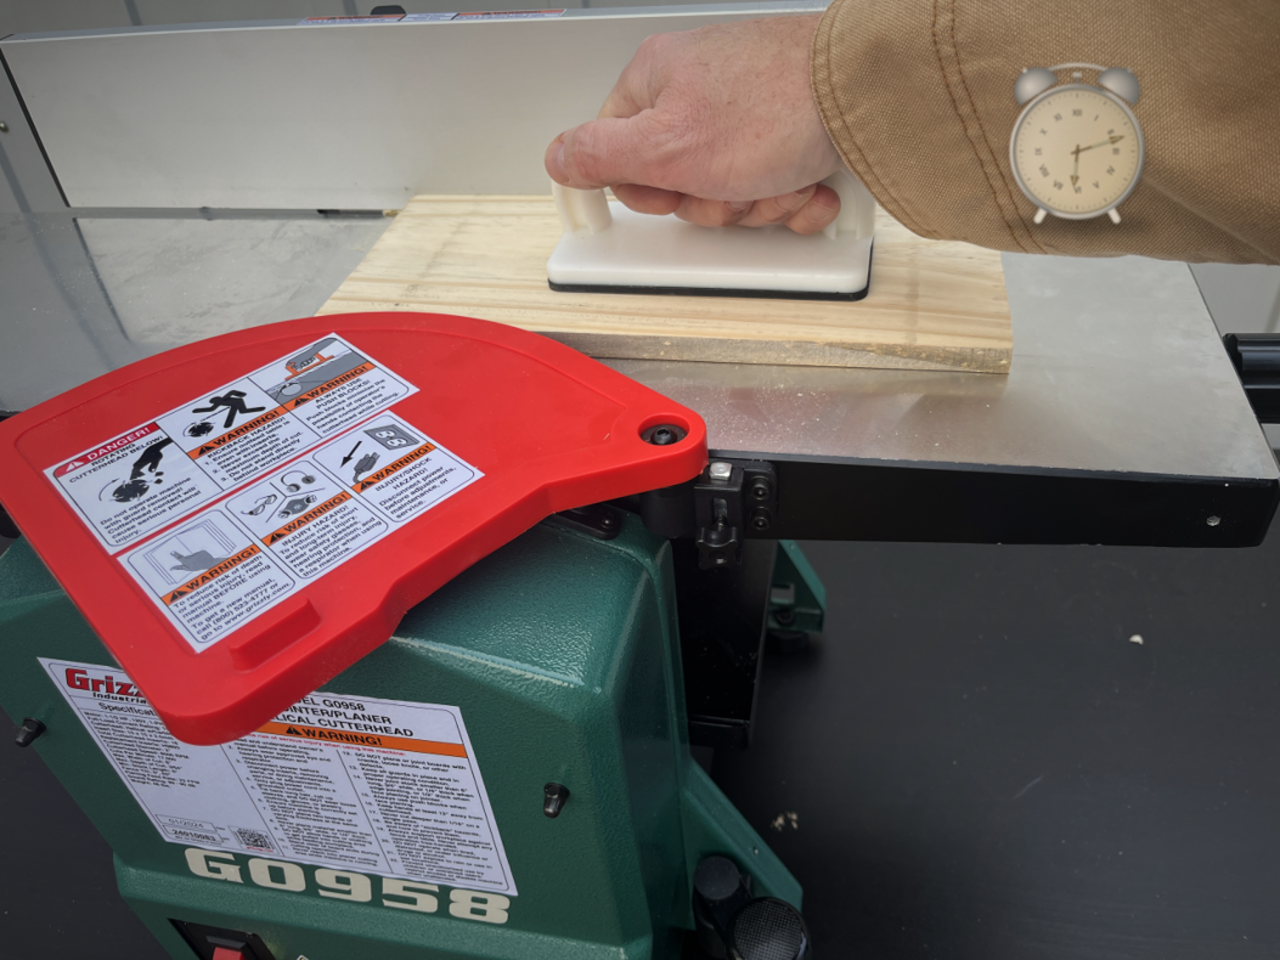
6:12
